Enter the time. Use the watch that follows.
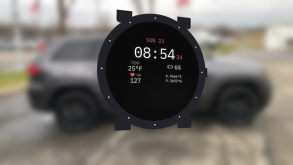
8:54
